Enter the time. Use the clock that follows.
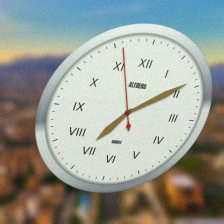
7:08:56
